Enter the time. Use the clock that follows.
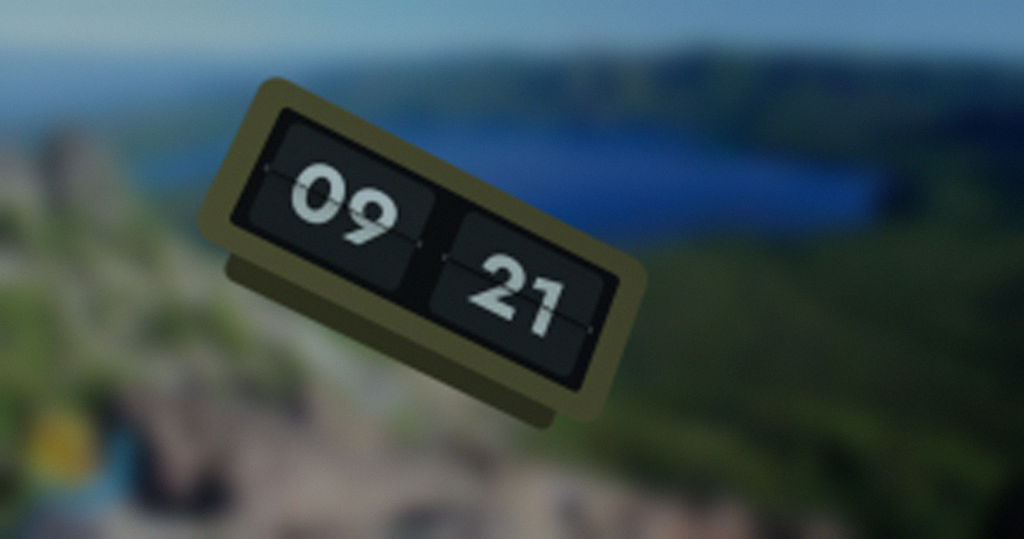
9:21
